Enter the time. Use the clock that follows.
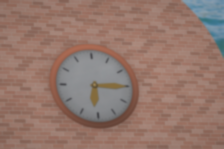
6:15
